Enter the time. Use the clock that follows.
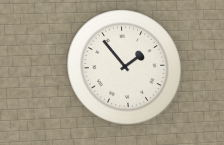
1:54
